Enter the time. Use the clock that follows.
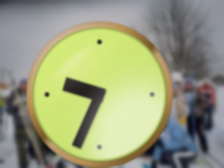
9:34
